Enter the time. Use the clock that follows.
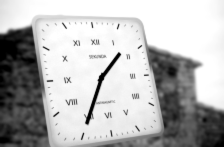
1:35
